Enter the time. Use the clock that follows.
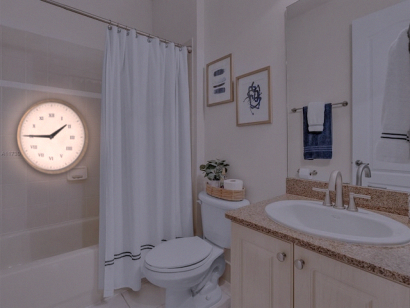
1:45
